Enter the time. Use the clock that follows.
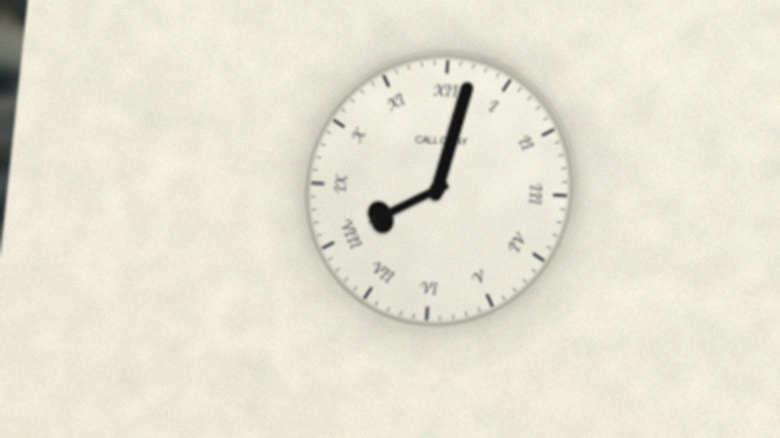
8:02
